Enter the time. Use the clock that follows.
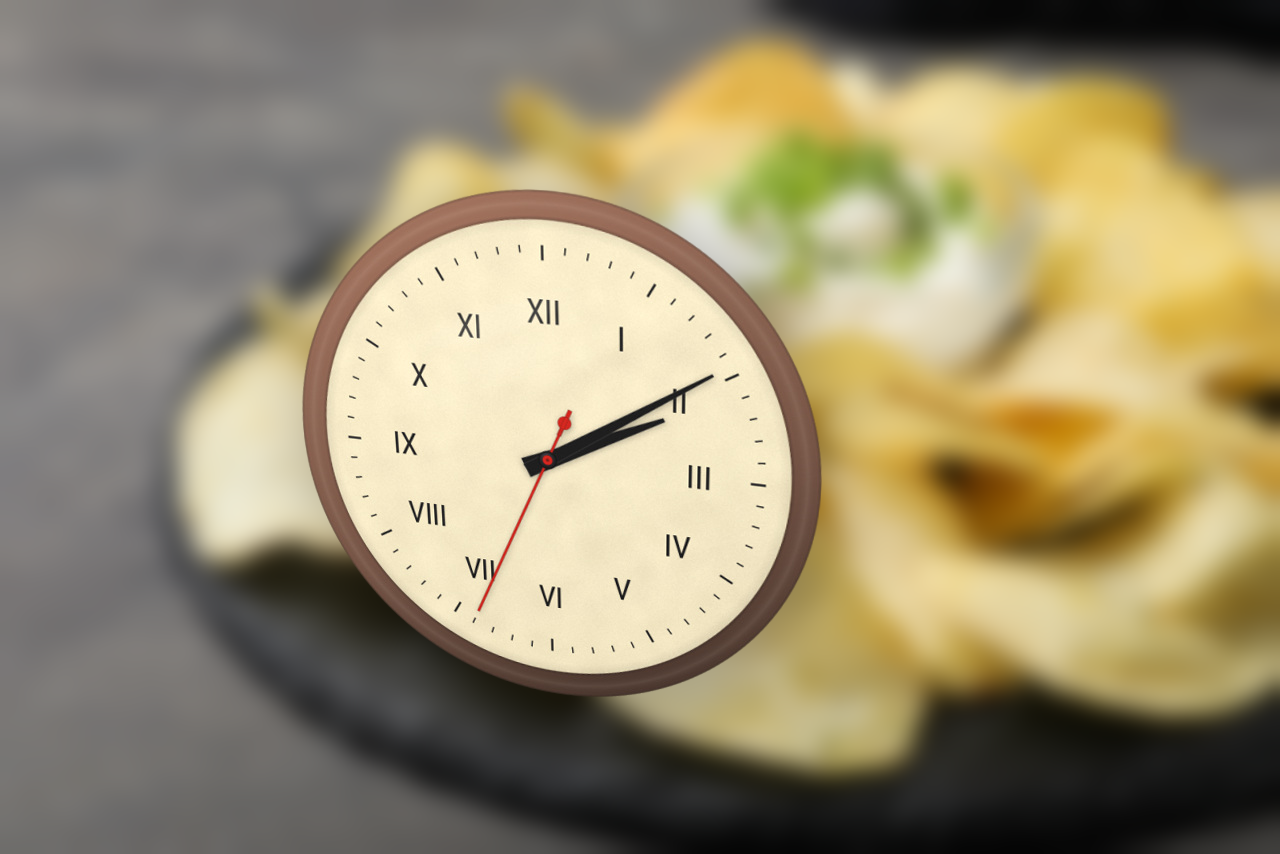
2:09:34
